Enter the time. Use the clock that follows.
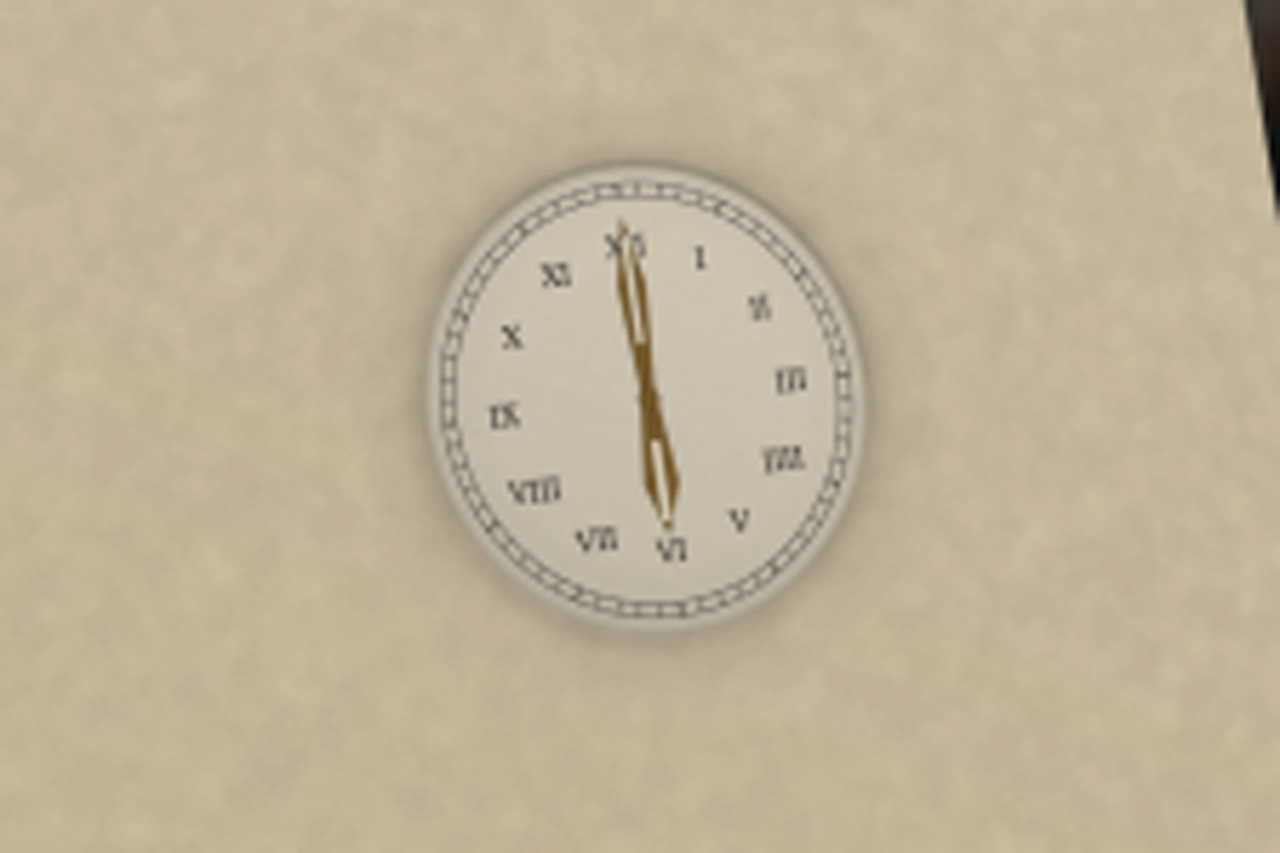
6:00
